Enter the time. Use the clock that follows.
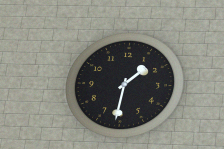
1:31
